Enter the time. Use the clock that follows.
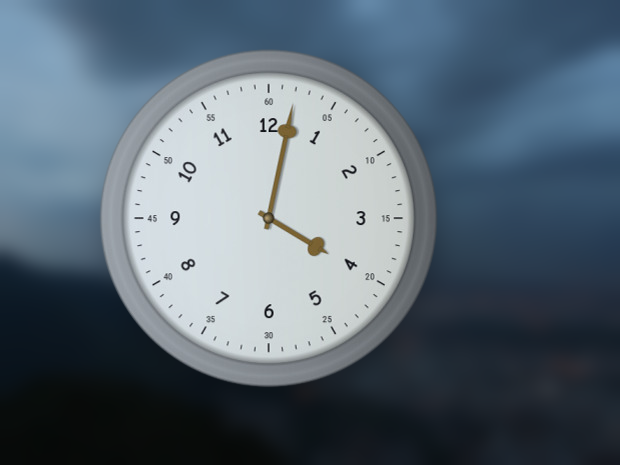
4:02
